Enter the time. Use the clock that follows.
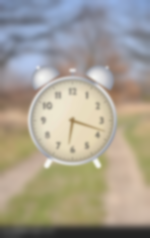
6:18
